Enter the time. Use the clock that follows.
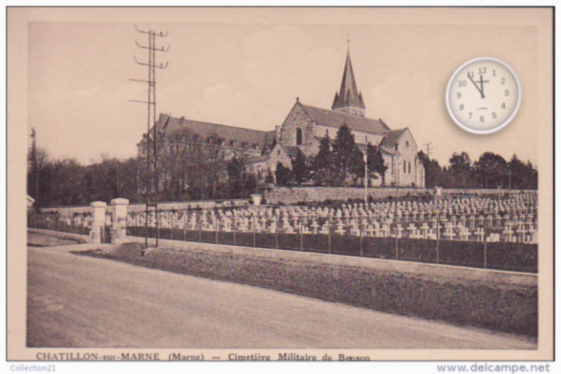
11:54
